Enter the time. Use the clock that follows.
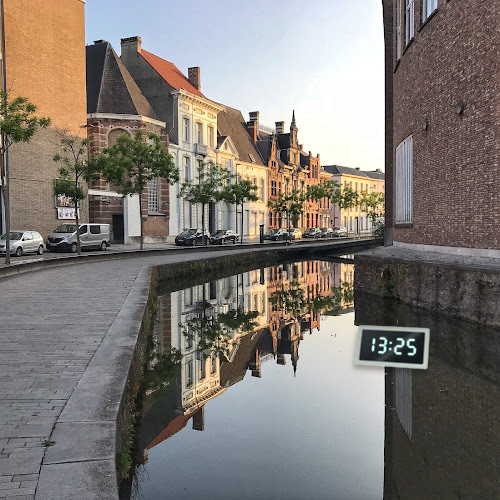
13:25
